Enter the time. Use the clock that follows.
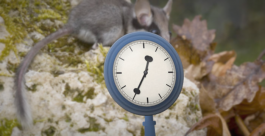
12:35
